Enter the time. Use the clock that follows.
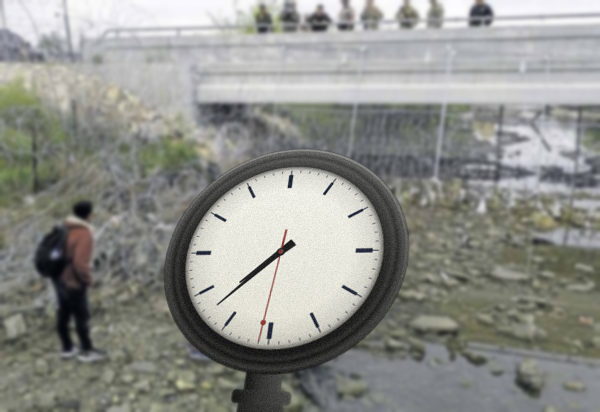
7:37:31
